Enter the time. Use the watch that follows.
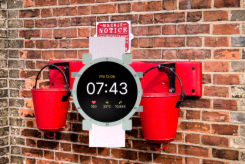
7:43
